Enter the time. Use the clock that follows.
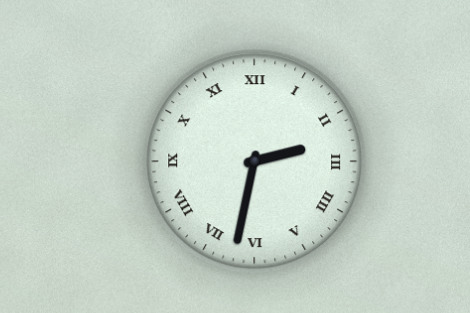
2:32
